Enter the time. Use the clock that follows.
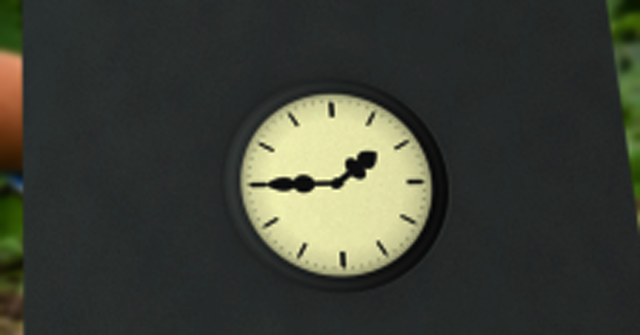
1:45
